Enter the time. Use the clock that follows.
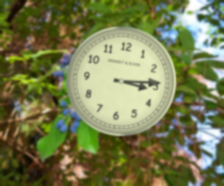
3:14
